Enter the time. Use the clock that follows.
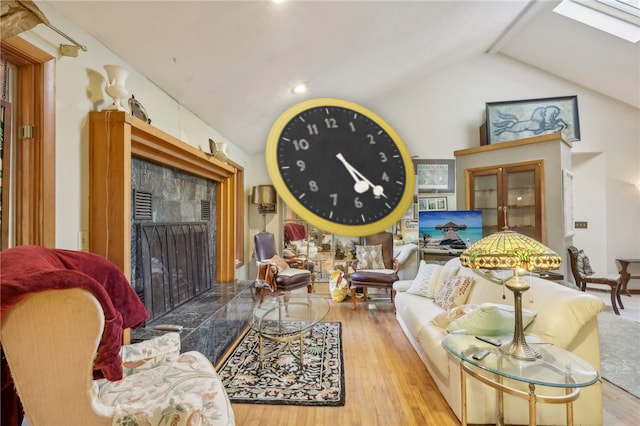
5:24
